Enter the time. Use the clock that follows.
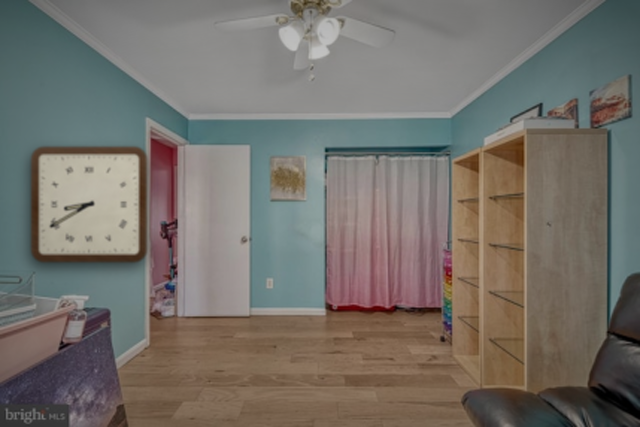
8:40
